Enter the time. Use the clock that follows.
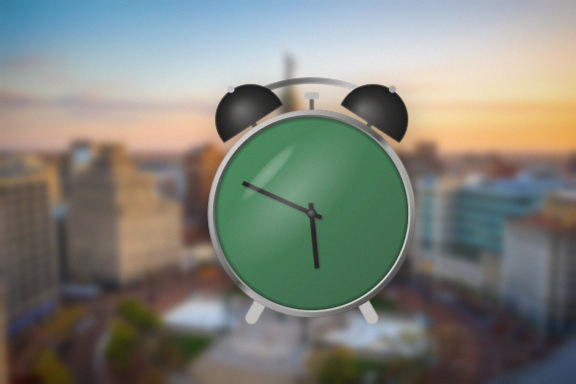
5:49
